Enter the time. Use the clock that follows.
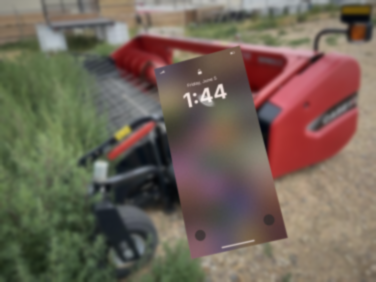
1:44
